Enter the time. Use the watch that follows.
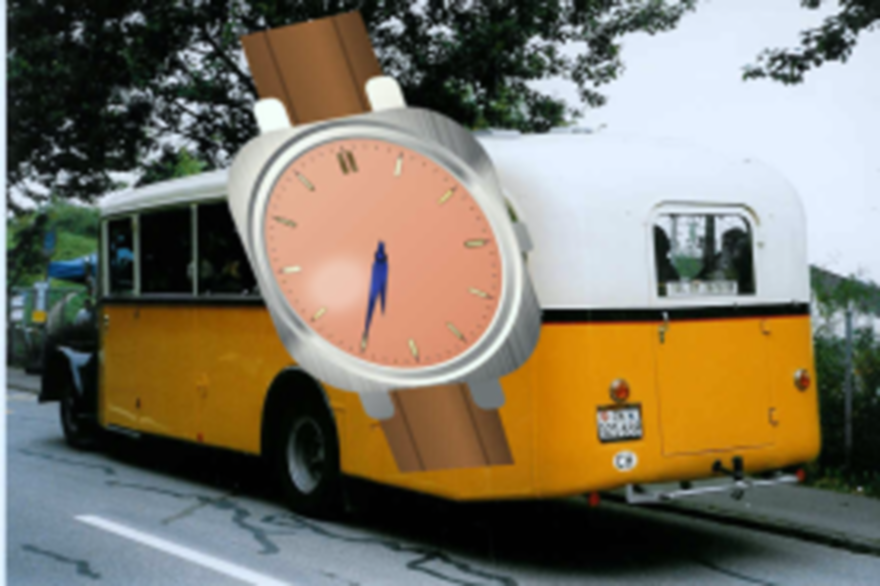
6:35
